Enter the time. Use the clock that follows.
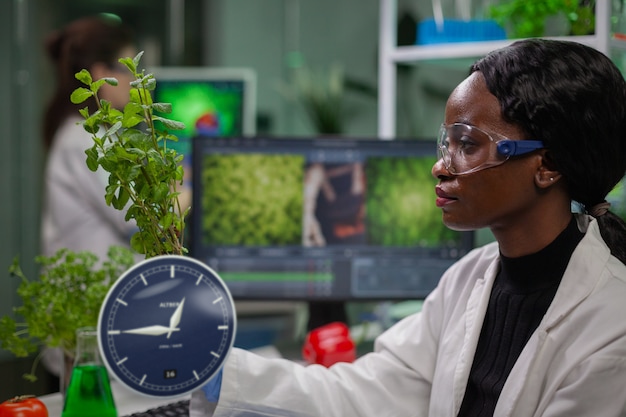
12:45
